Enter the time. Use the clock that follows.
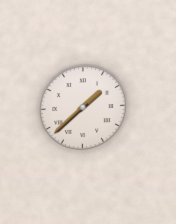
1:38
